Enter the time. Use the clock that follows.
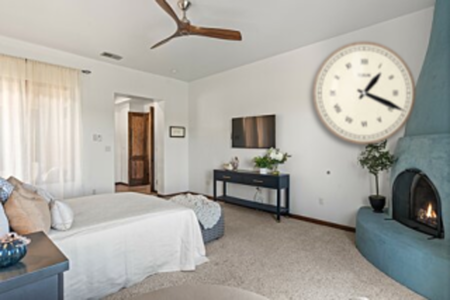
1:19
